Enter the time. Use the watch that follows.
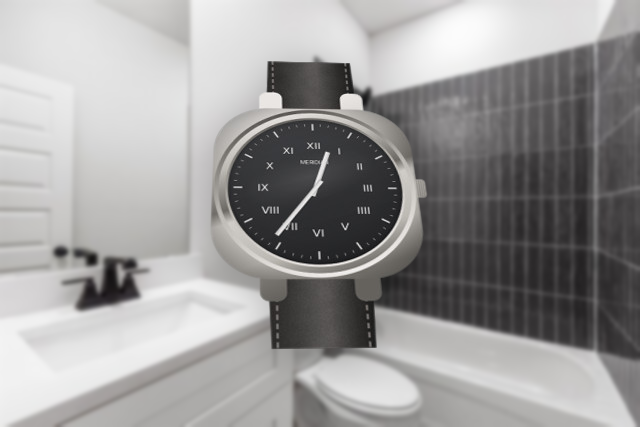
12:36
